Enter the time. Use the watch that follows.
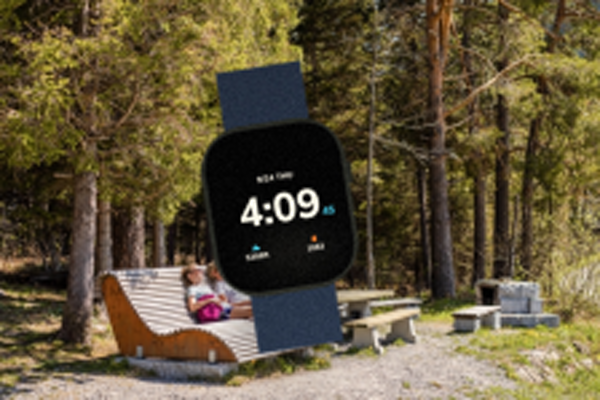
4:09
